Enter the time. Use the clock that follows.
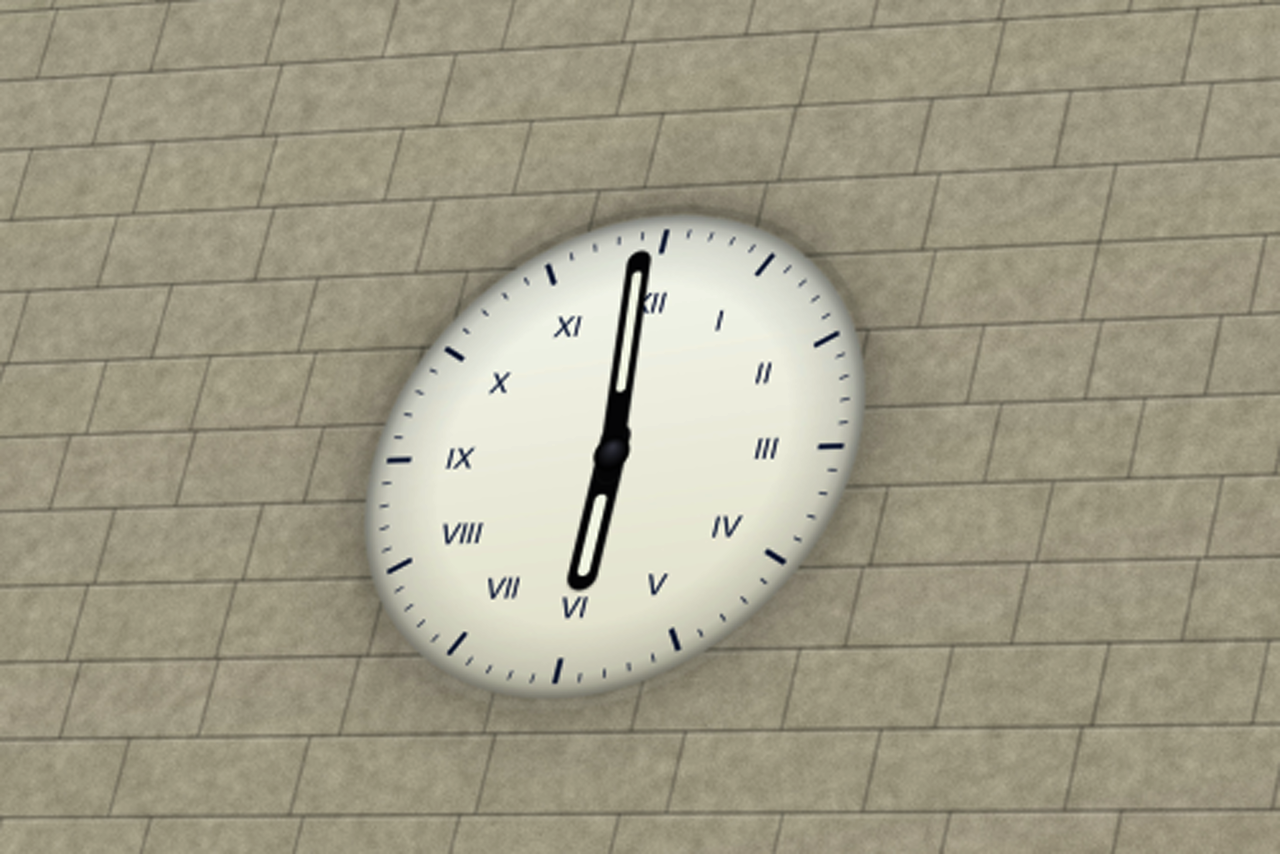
5:59
